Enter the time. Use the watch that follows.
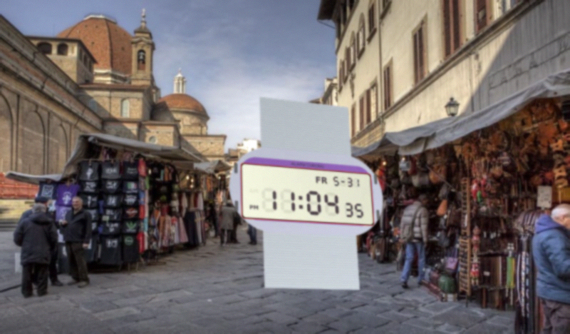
11:04:35
